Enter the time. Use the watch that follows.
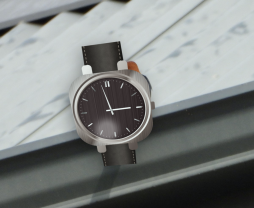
2:58
